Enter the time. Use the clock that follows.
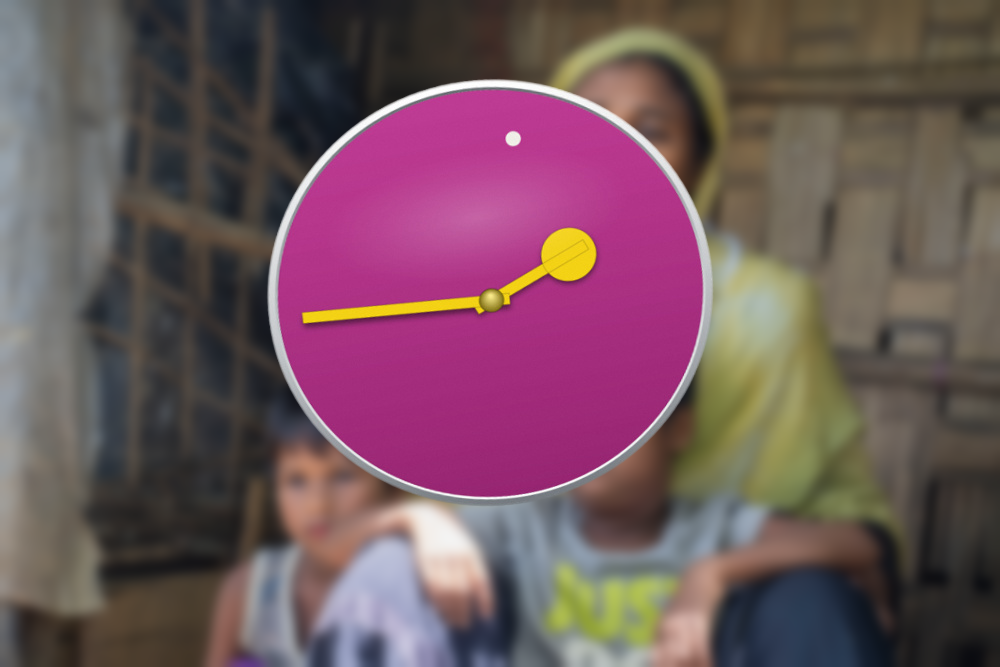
1:43
